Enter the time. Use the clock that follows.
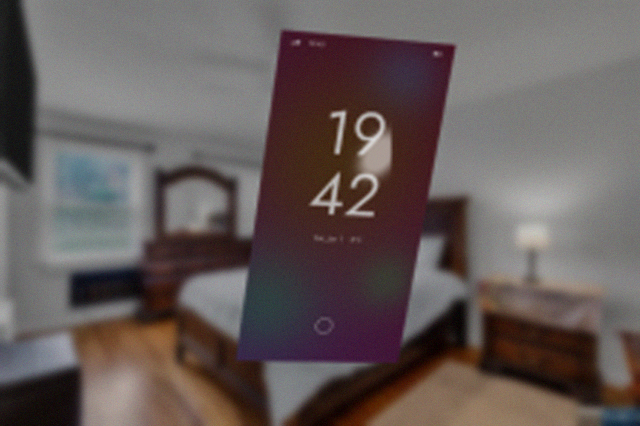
19:42
